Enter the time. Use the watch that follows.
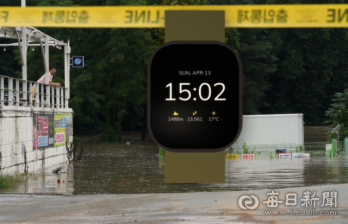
15:02
